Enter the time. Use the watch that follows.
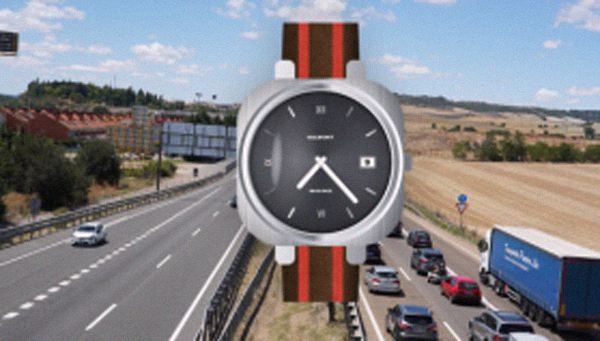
7:23
